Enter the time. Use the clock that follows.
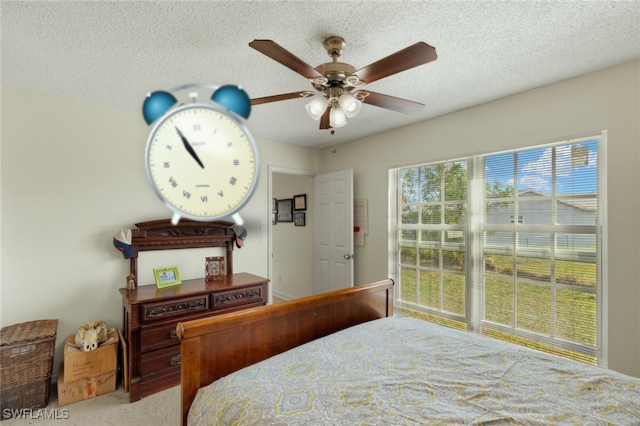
10:55
